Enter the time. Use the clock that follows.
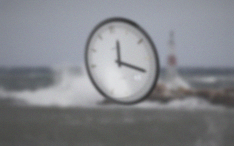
12:19
